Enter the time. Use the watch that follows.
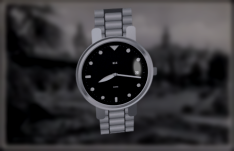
8:17
